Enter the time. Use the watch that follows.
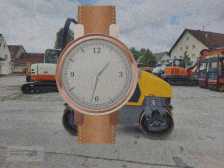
1:32
